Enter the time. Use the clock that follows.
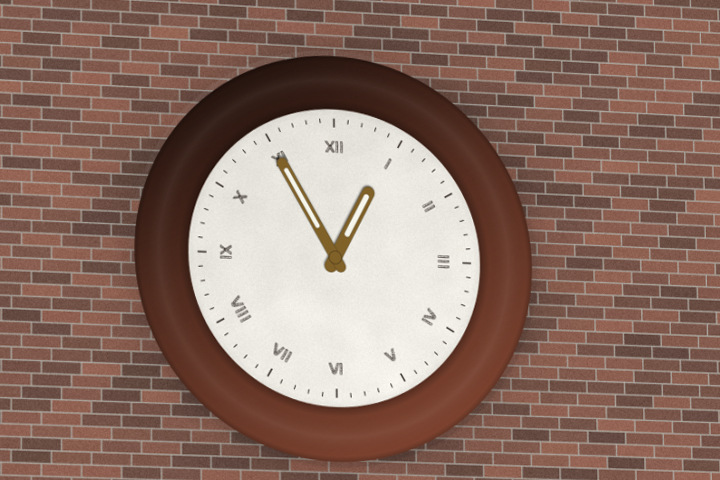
12:55
